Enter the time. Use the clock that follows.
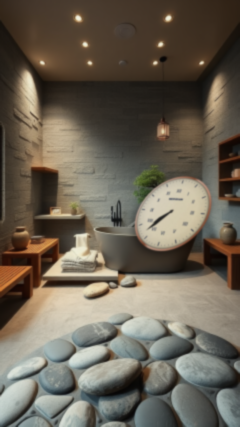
7:37
